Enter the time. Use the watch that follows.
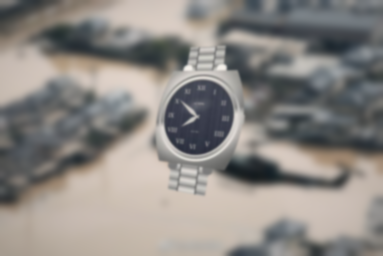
7:51
